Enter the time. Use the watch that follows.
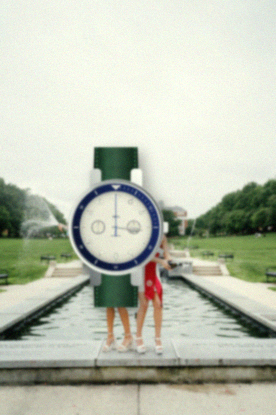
3:16
